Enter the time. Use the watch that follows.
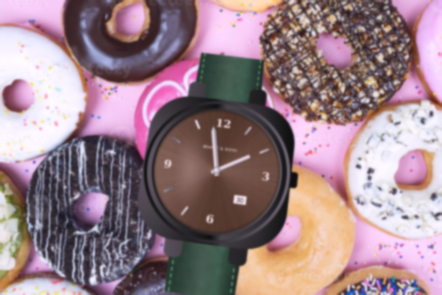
1:58
